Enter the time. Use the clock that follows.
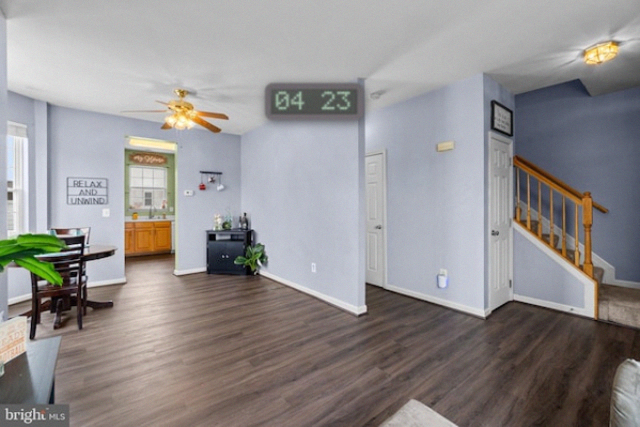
4:23
